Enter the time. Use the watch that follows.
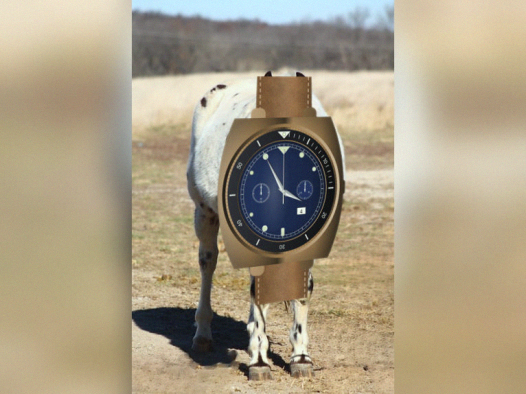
3:55
